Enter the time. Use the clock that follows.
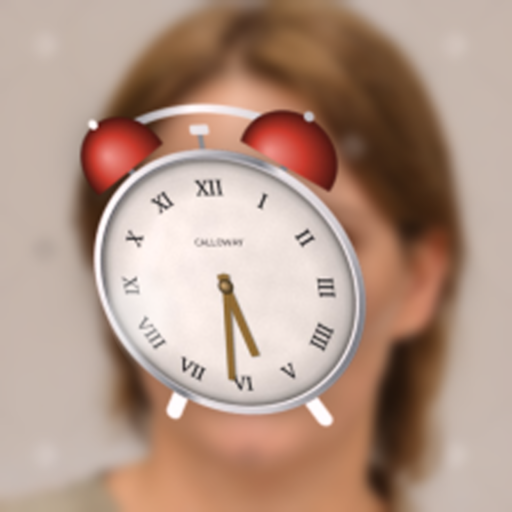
5:31
